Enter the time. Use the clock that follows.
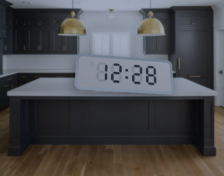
12:28
